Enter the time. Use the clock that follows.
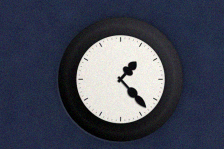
1:23
